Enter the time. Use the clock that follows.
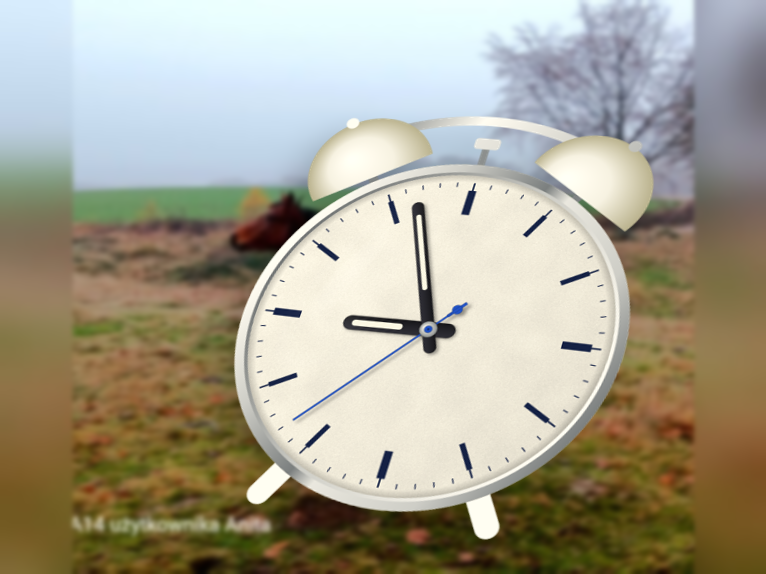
8:56:37
